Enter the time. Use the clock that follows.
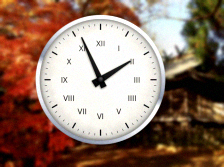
1:56
